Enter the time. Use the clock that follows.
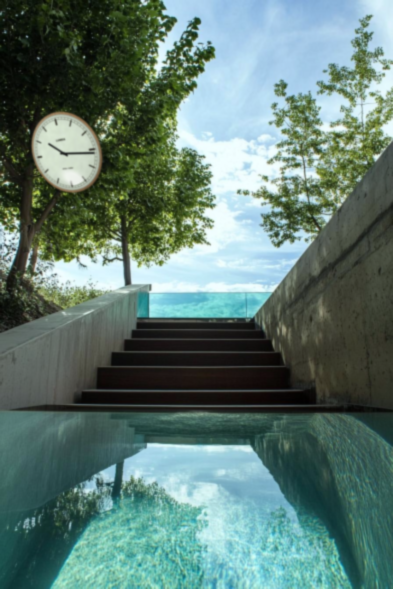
10:16
